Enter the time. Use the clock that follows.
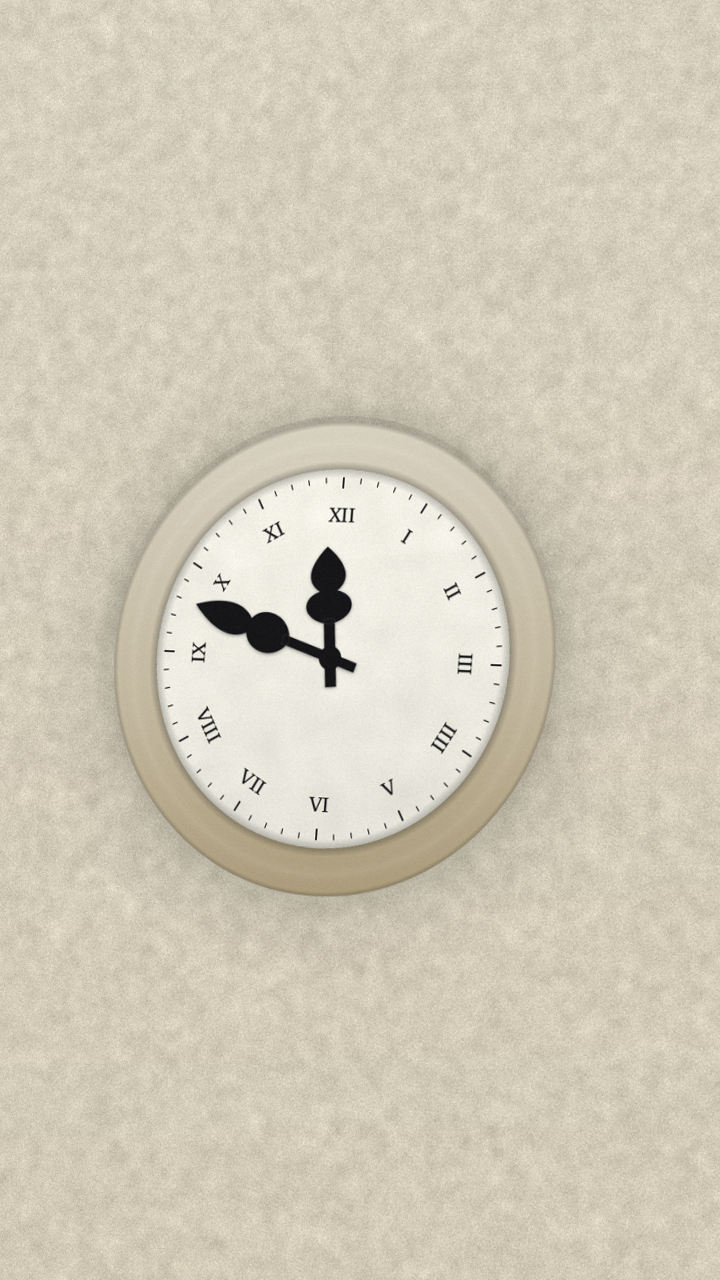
11:48
